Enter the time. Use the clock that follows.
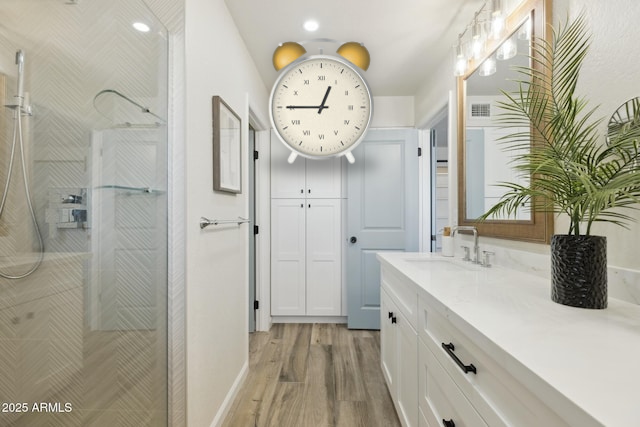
12:45
